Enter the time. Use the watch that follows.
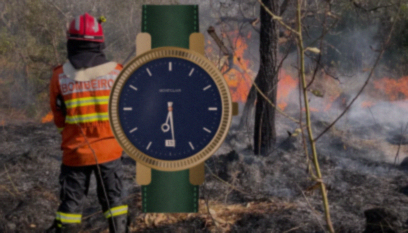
6:29
